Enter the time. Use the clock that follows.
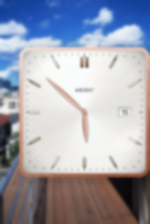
5:52
